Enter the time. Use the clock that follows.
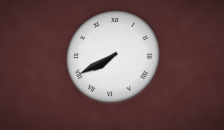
7:40
